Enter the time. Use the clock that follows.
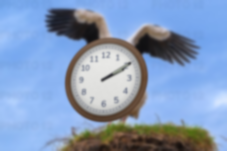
2:10
